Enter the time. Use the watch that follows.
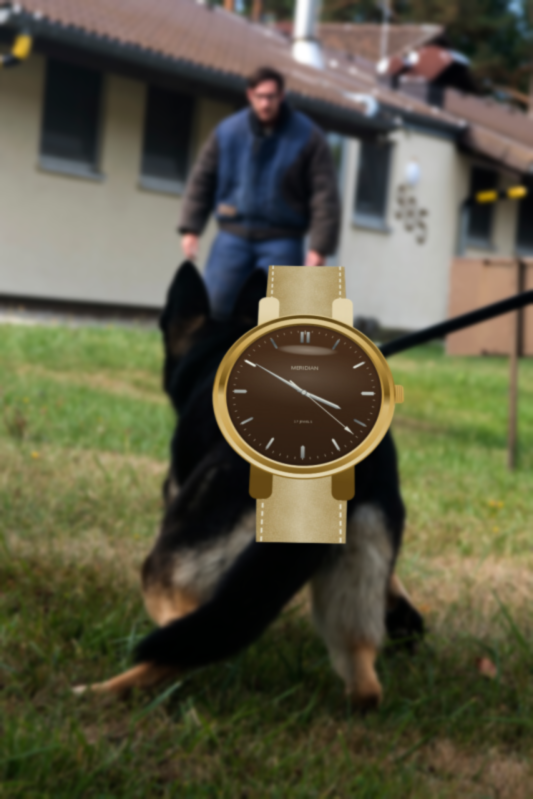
3:50:22
